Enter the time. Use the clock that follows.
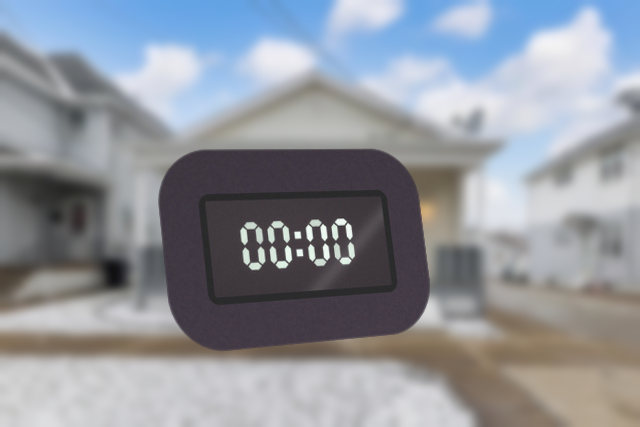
0:00
